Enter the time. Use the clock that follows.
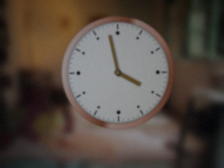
3:58
